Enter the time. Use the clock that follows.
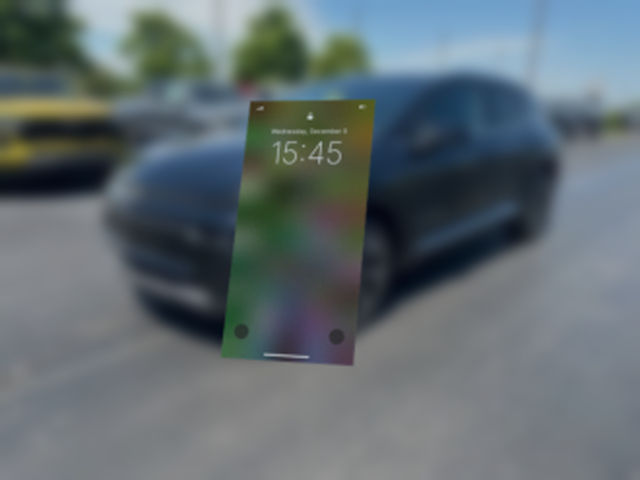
15:45
